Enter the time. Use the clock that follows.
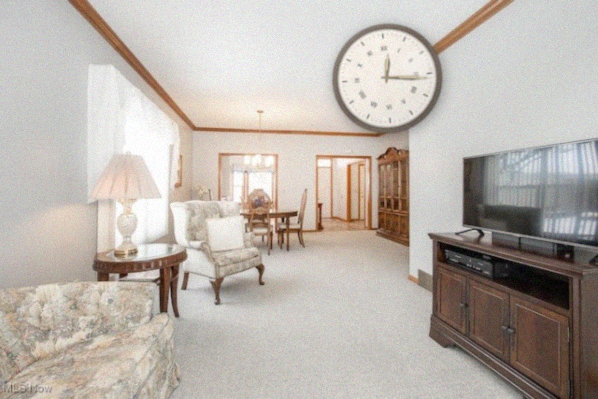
12:16
